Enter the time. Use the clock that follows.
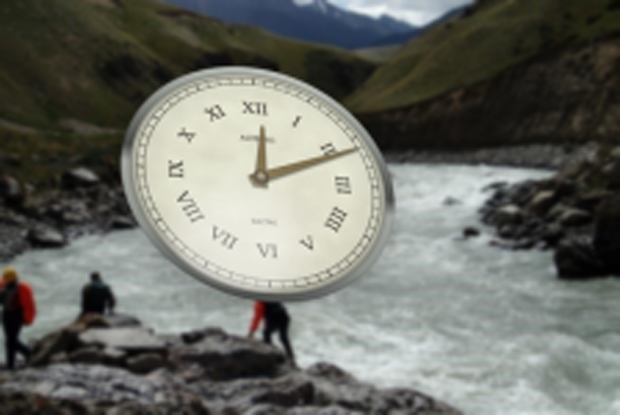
12:11
